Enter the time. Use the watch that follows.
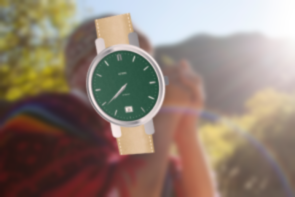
7:39
